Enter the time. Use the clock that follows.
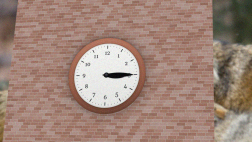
3:15
